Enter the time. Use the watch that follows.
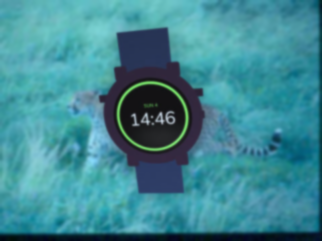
14:46
